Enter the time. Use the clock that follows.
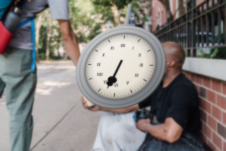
6:33
